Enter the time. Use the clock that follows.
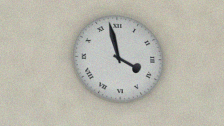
3:58
